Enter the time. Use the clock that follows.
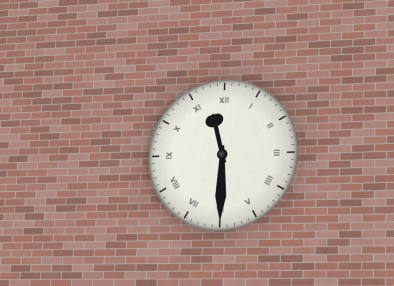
11:30
